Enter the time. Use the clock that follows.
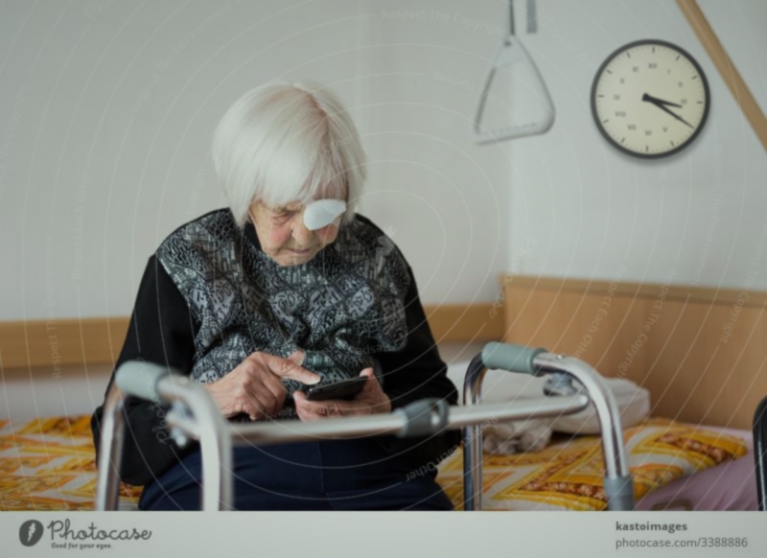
3:20
